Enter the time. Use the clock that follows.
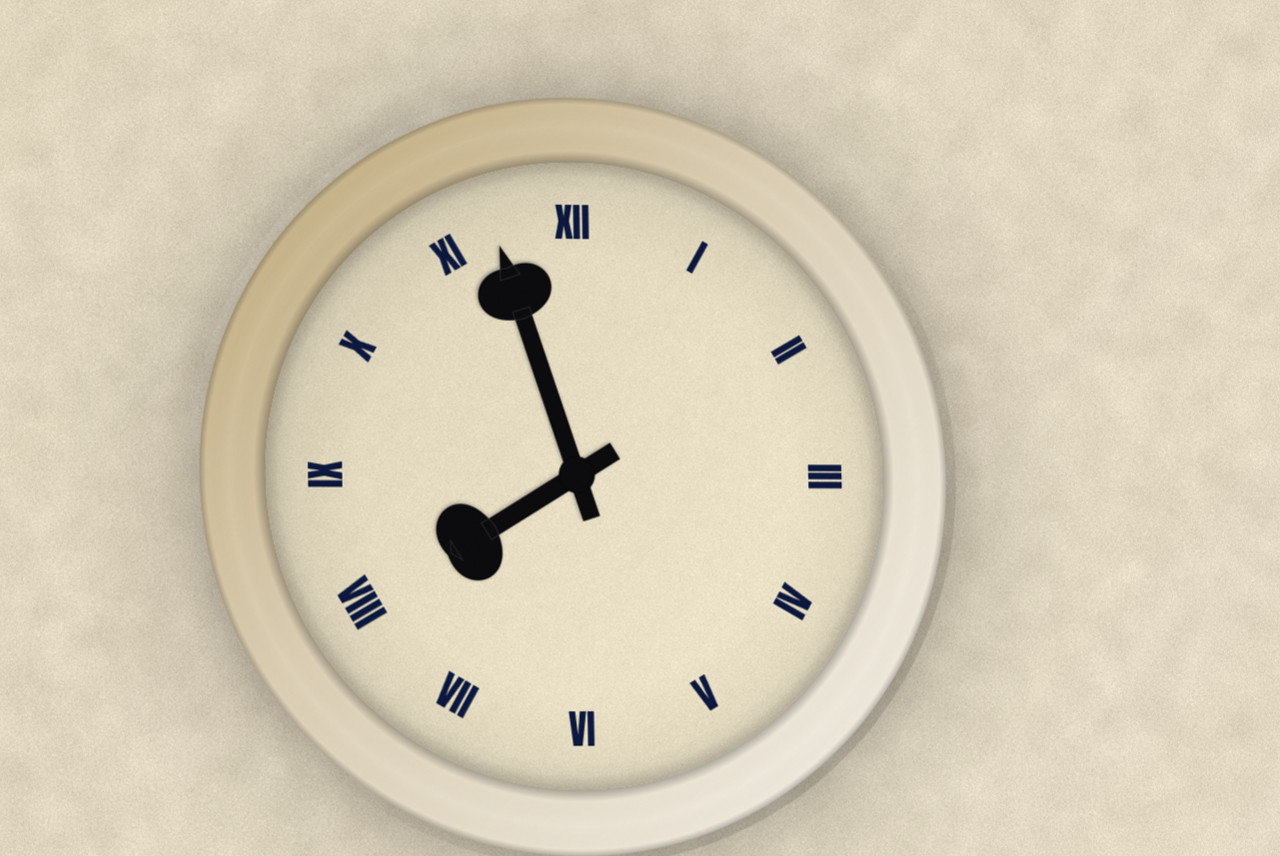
7:57
